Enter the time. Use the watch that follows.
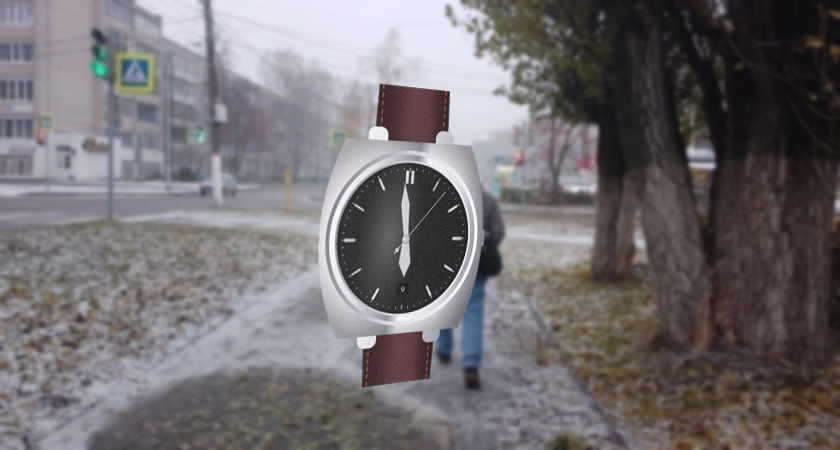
5:59:07
